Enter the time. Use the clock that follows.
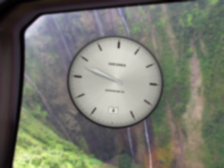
9:48
